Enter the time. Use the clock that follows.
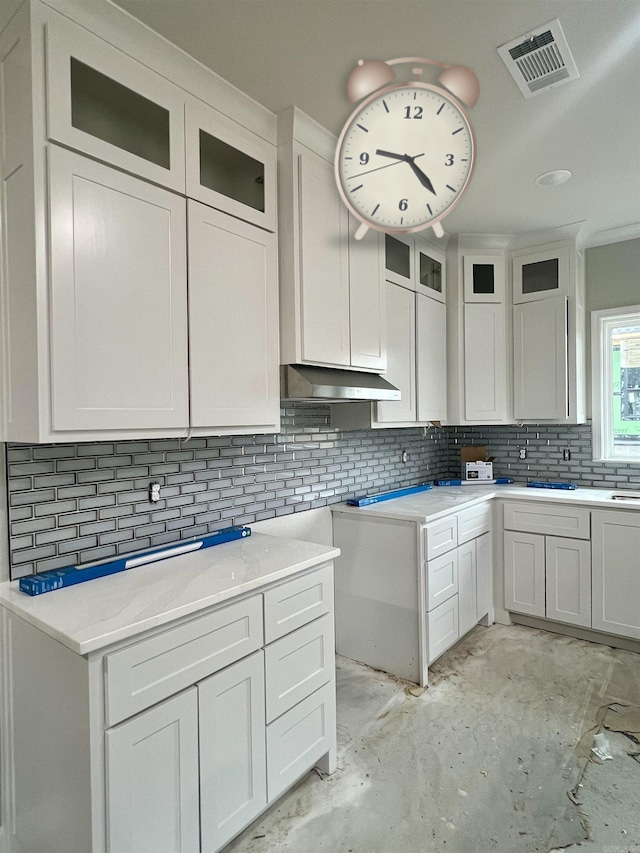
9:22:42
